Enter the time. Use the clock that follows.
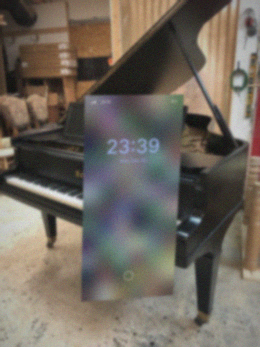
23:39
